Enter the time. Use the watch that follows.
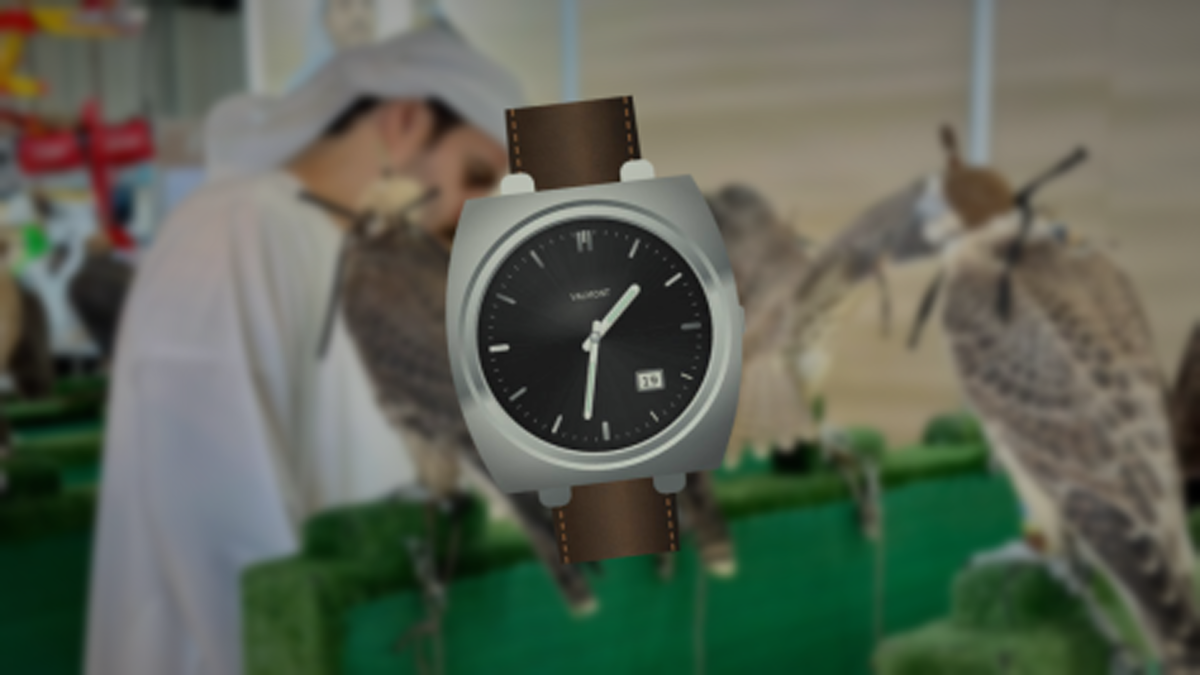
1:32
